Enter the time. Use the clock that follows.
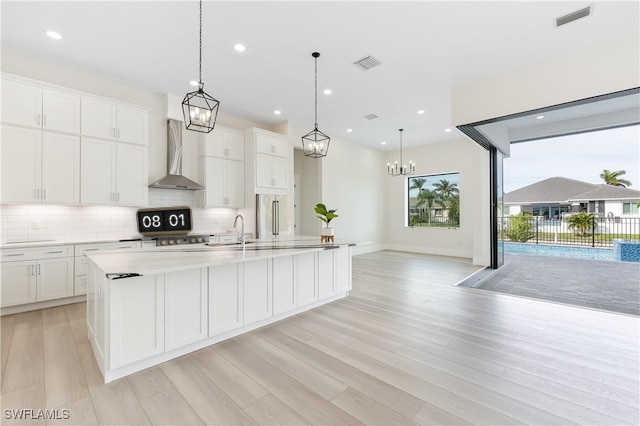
8:01
